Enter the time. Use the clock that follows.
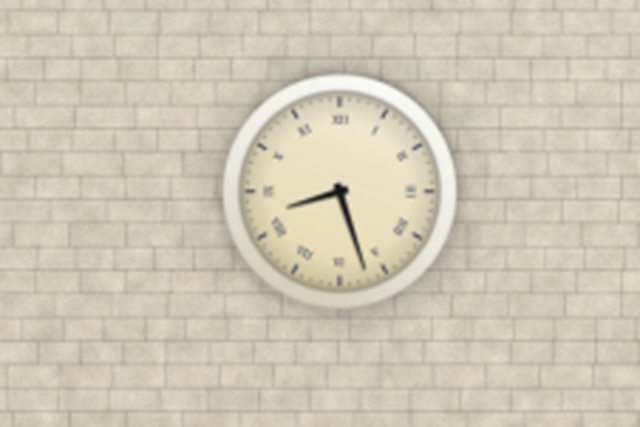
8:27
